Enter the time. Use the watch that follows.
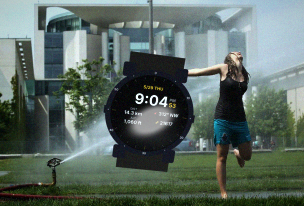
9:04
